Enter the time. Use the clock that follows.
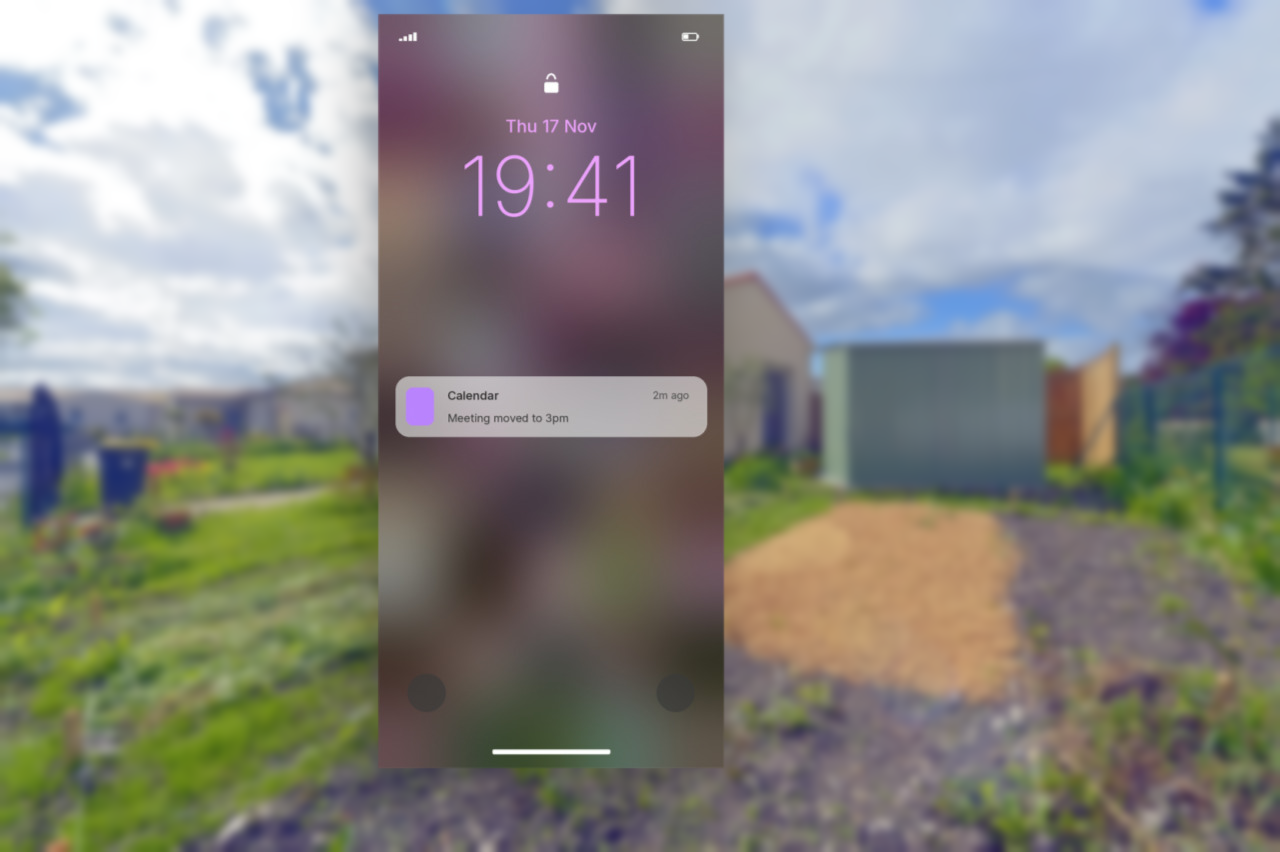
19:41
